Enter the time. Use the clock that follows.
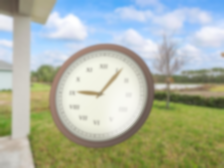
9:06
